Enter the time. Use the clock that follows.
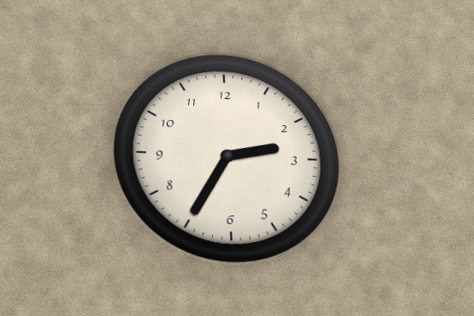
2:35
